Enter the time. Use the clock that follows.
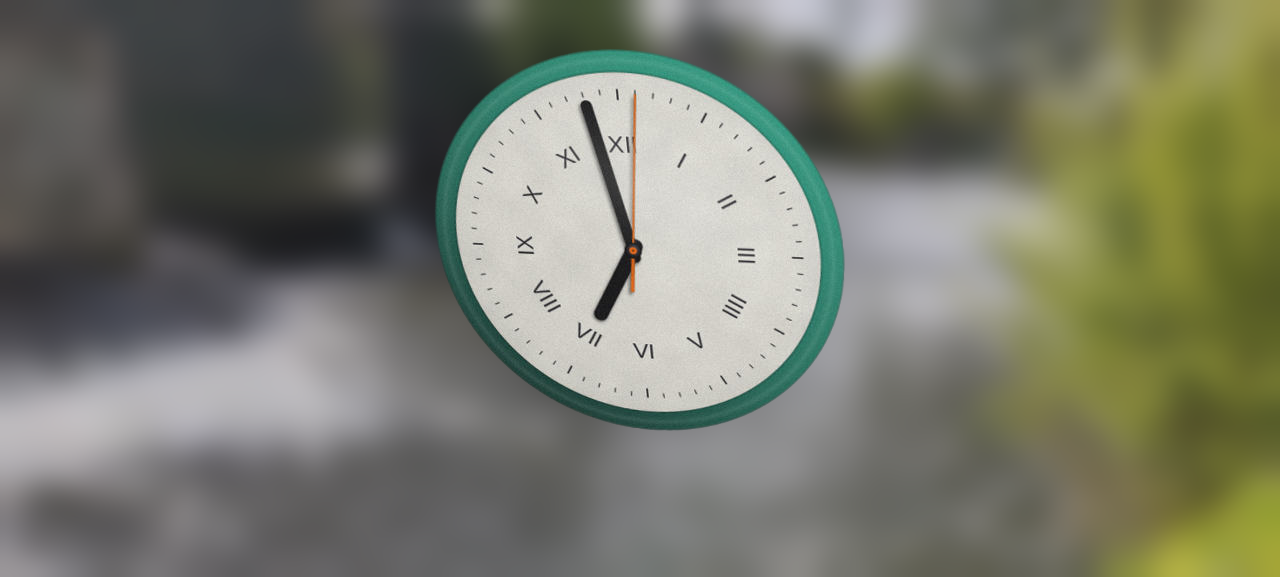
6:58:01
